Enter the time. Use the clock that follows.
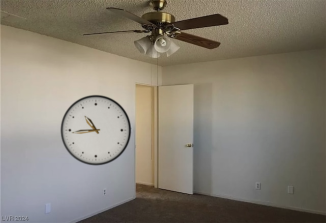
10:44
